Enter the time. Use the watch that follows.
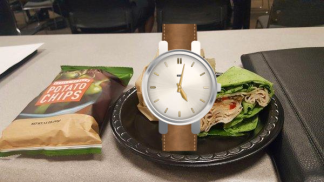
5:02
